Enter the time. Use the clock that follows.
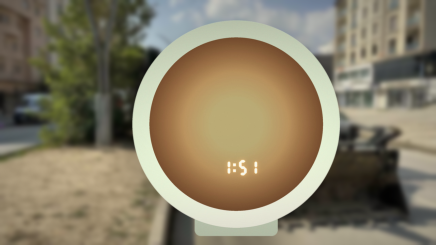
1:51
